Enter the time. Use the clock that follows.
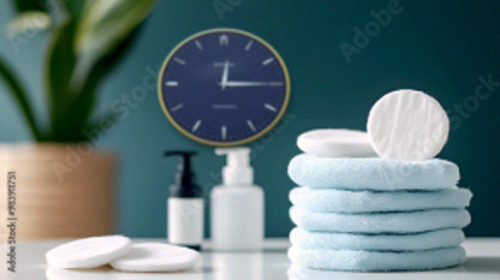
12:15
